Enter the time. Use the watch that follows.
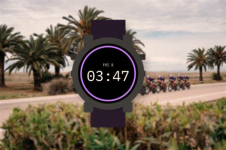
3:47
